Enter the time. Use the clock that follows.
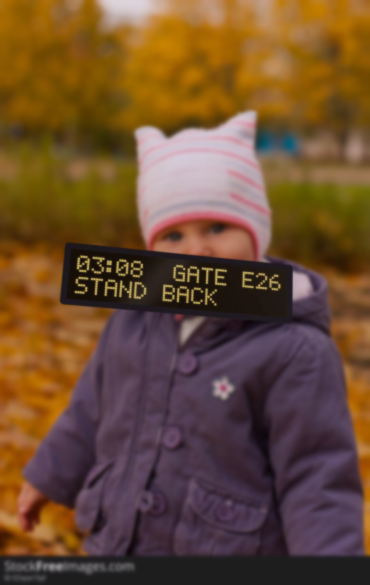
3:08
